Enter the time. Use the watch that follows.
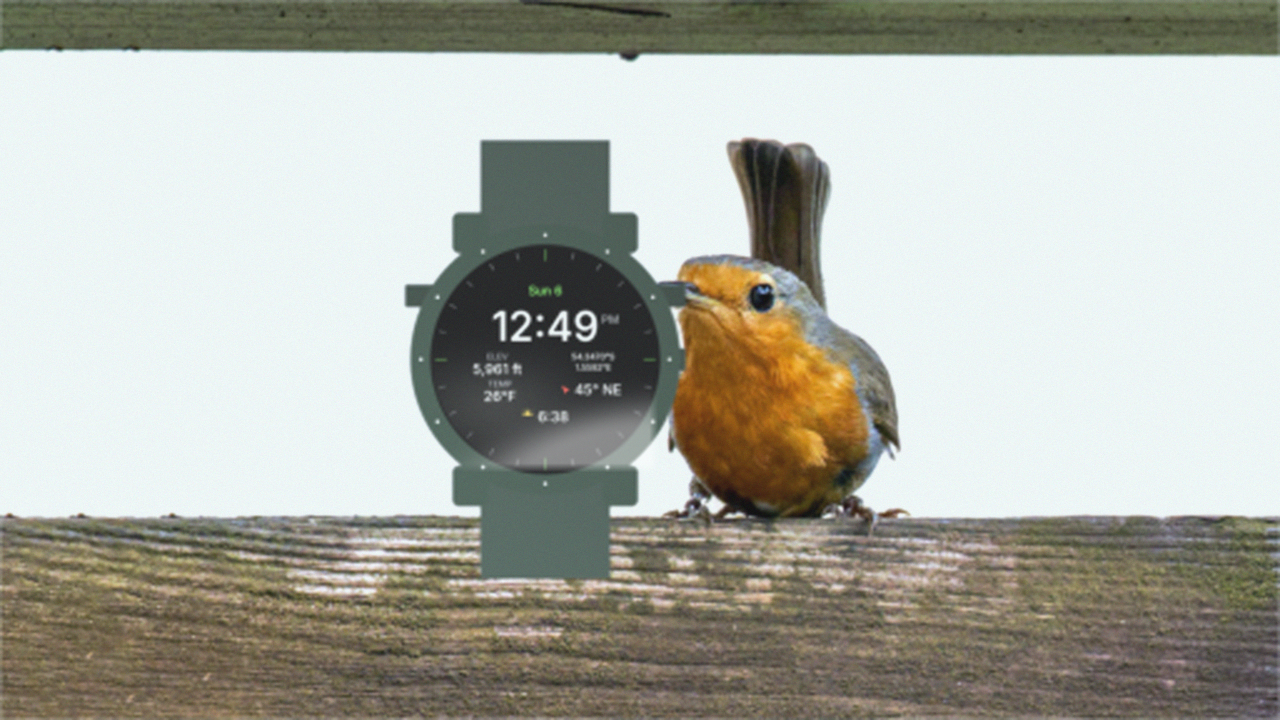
12:49
